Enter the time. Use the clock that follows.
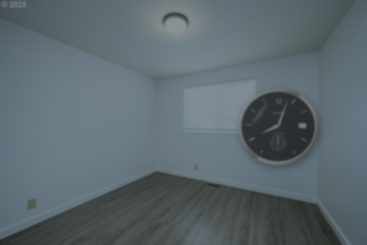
8:03
